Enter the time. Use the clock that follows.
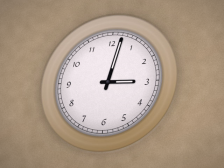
3:02
